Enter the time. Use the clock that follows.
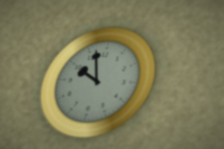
9:57
